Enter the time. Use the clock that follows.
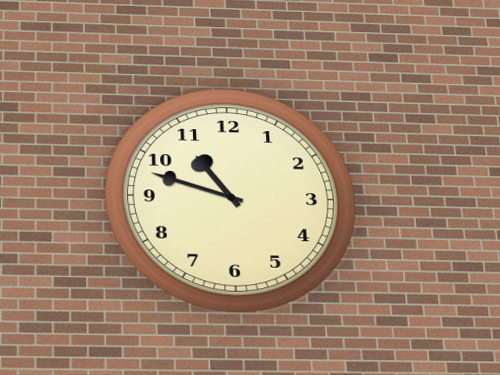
10:48
